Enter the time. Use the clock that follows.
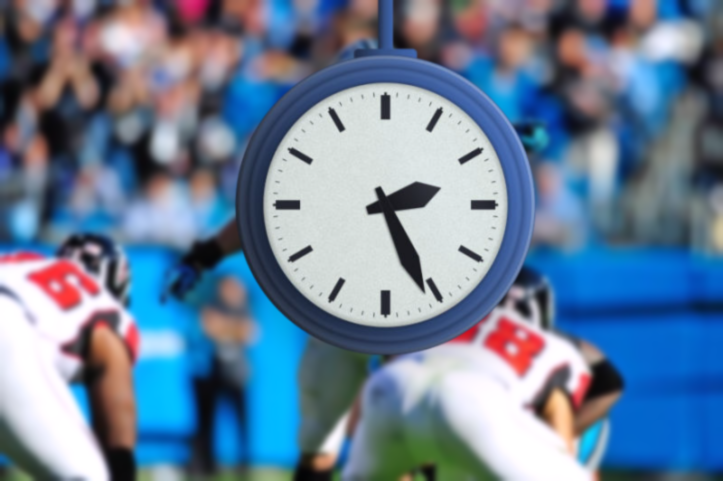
2:26
